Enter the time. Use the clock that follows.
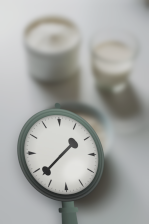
1:38
